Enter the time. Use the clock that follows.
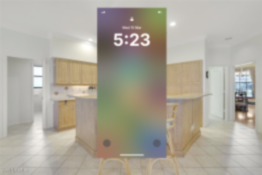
5:23
